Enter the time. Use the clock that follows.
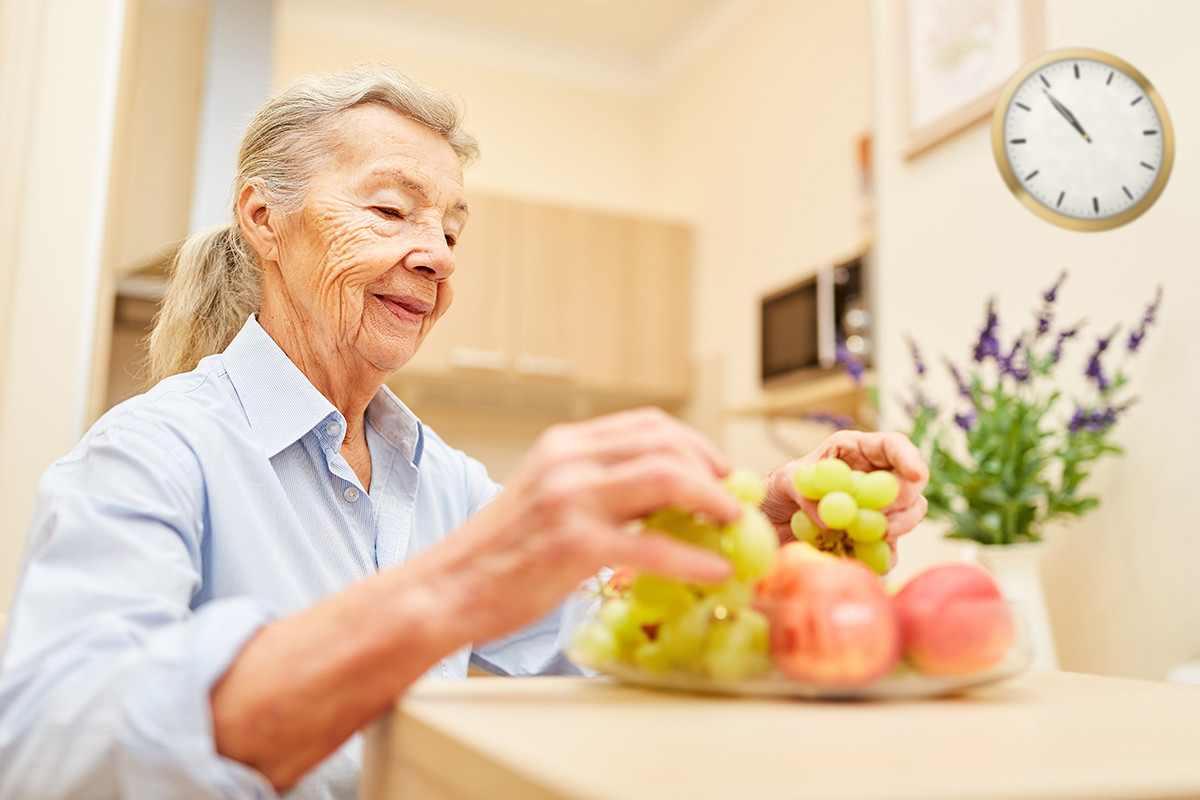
10:54
